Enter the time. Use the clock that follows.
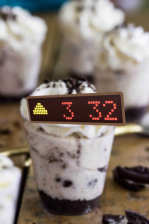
3:32
